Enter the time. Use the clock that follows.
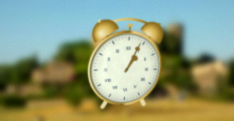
1:04
